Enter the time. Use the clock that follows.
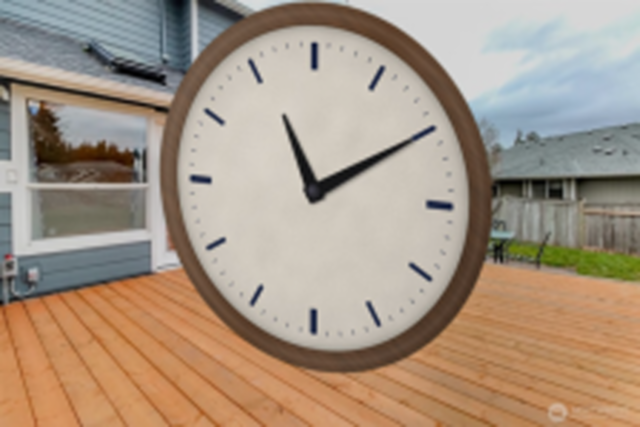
11:10
